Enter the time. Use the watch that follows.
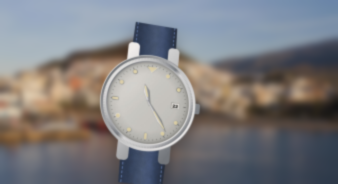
11:24
